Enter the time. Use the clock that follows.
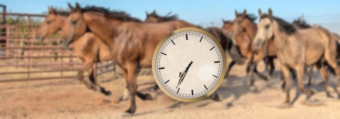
7:36
